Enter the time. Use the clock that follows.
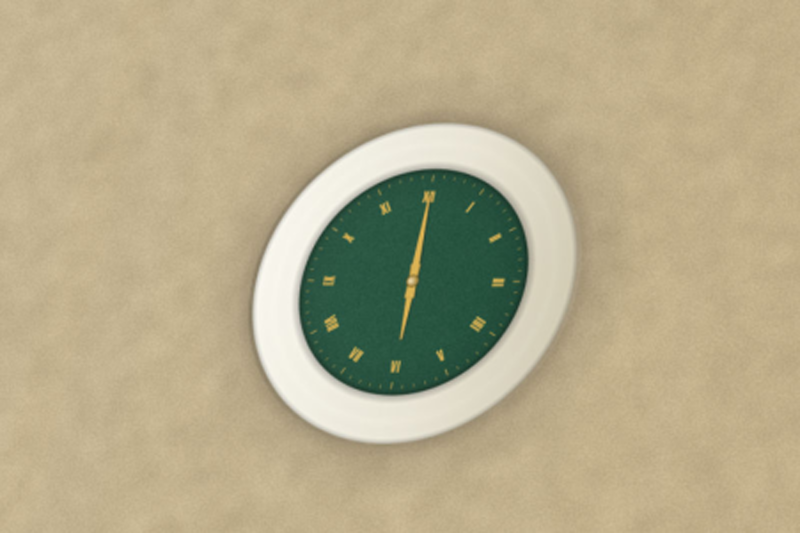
6:00
